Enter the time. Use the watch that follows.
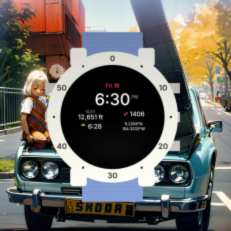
6:30
